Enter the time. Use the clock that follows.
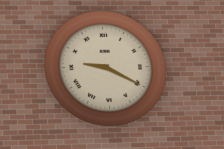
9:20
